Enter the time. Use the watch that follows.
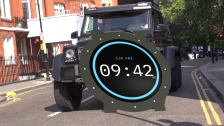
9:42
